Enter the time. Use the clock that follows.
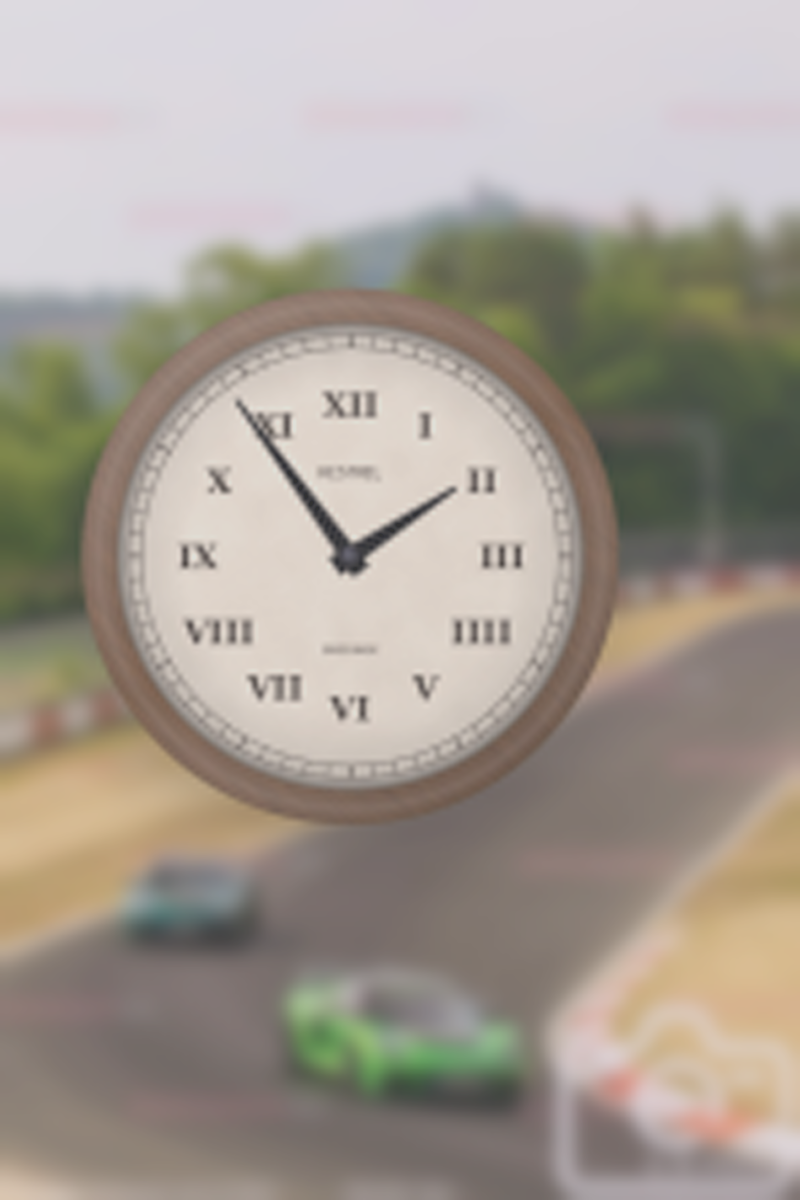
1:54
